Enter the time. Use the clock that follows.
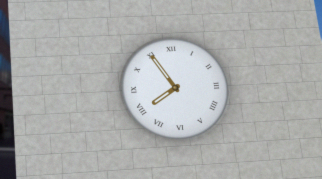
7:55
